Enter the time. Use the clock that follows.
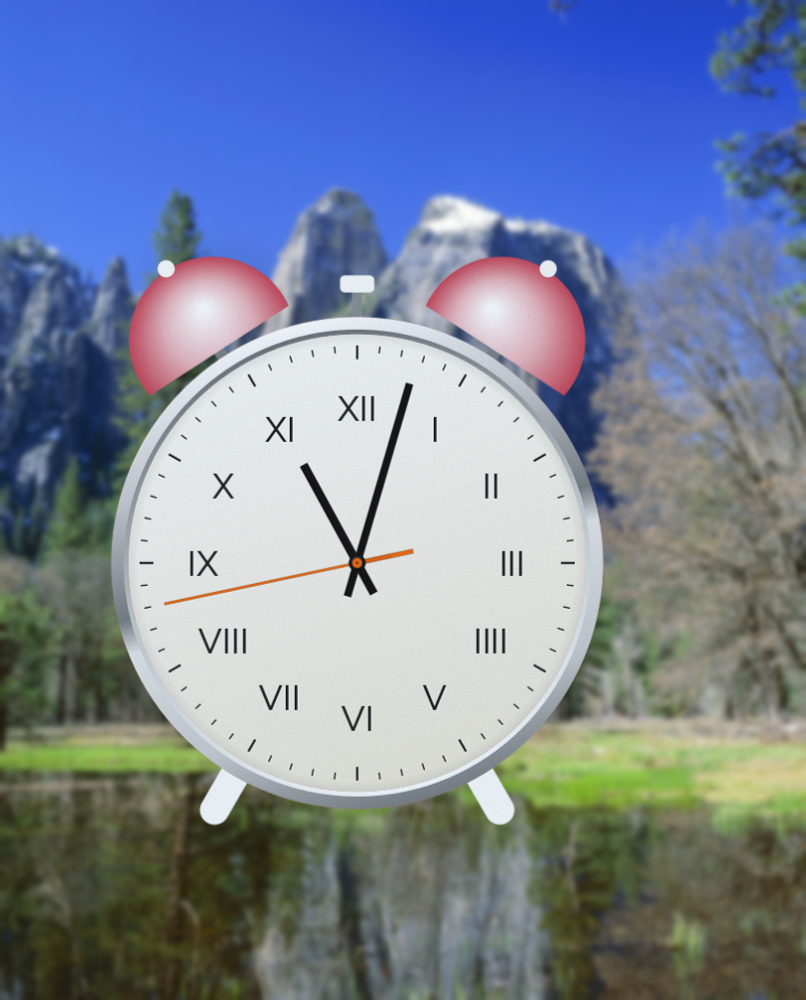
11:02:43
